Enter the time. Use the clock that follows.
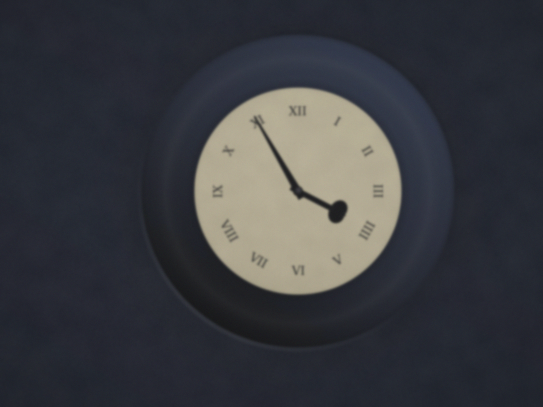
3:55
